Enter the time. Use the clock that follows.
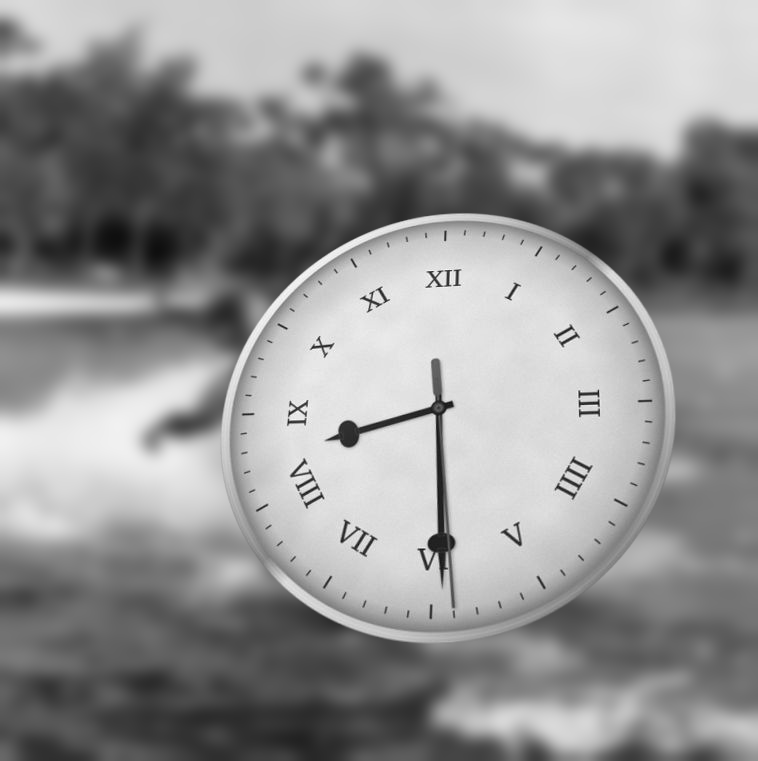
8:29:29
